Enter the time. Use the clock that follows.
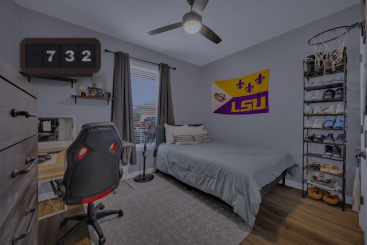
7:32
